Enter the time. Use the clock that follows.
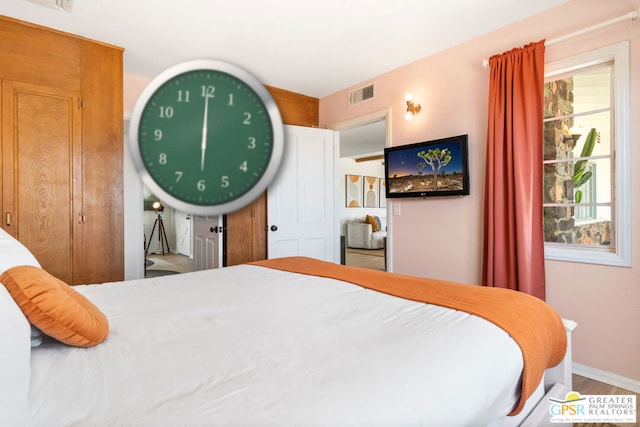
6:00
